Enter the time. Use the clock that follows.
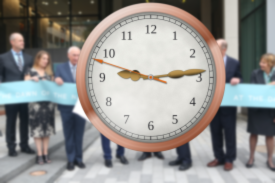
9:13:48
